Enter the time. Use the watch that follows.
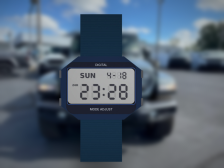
23:28
